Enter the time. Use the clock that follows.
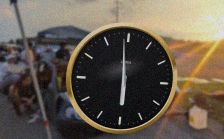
5:59
